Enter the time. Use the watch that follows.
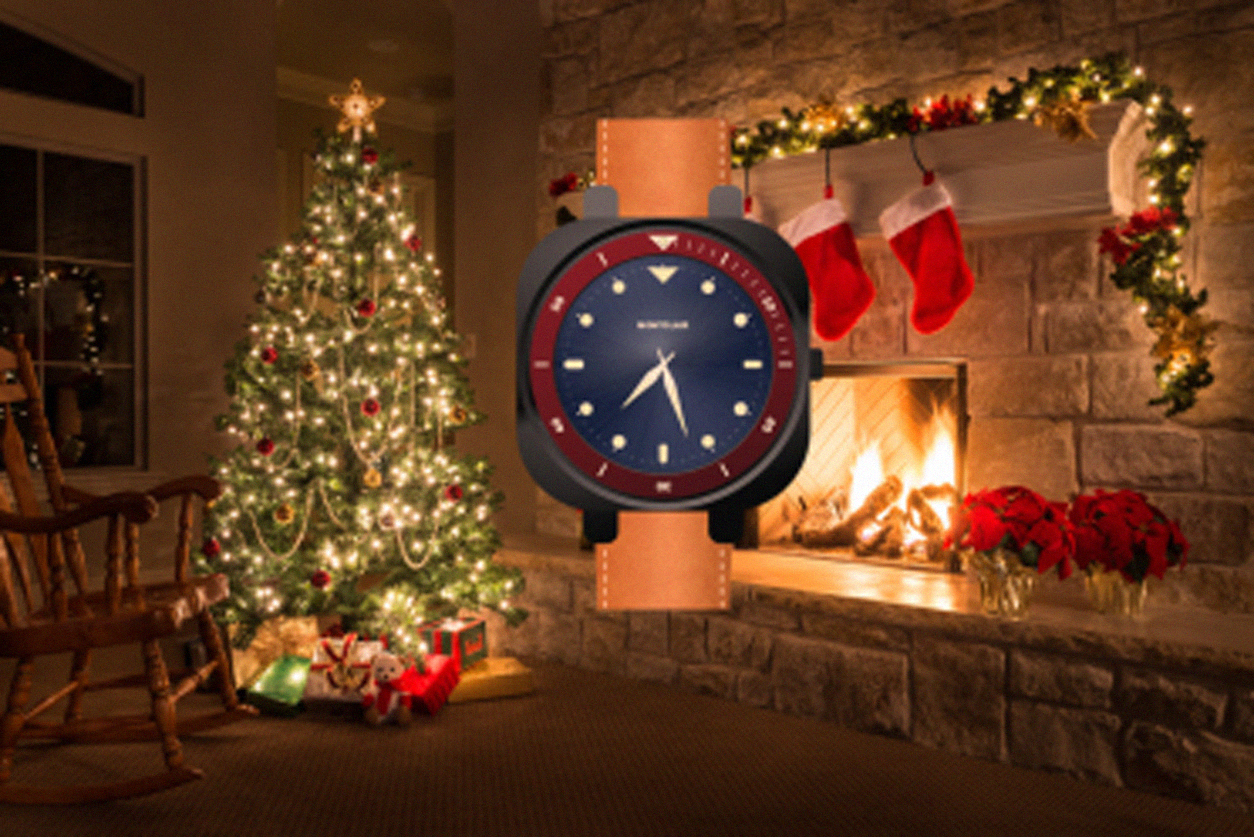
7:27
